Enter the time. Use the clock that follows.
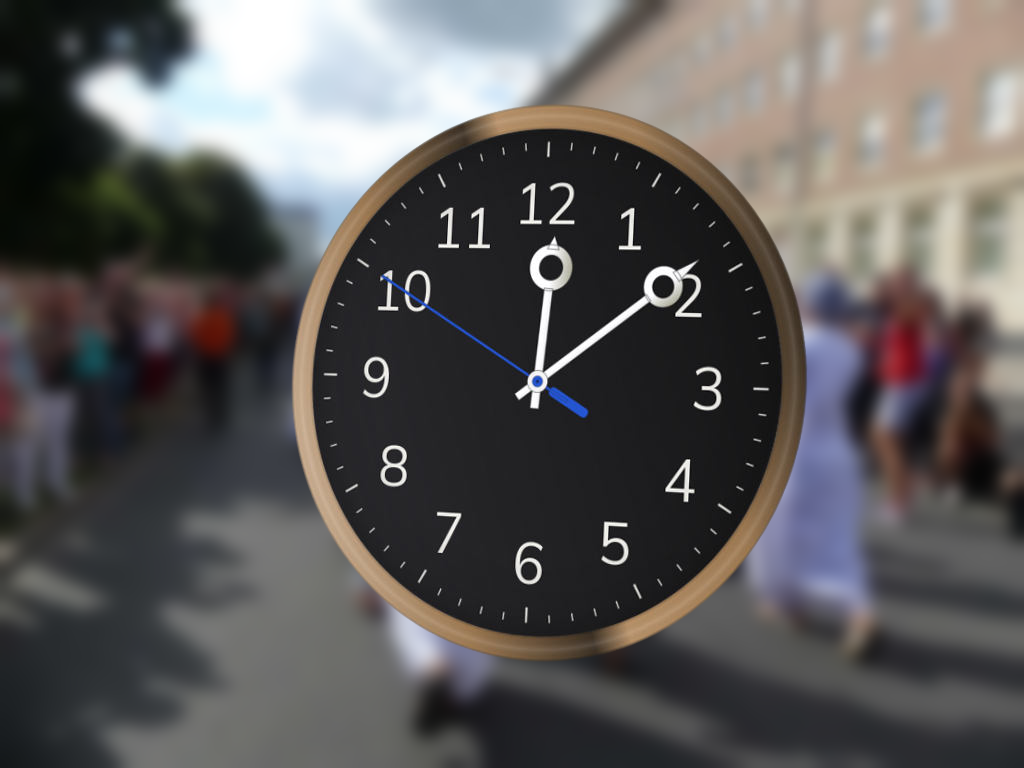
12:08:50
